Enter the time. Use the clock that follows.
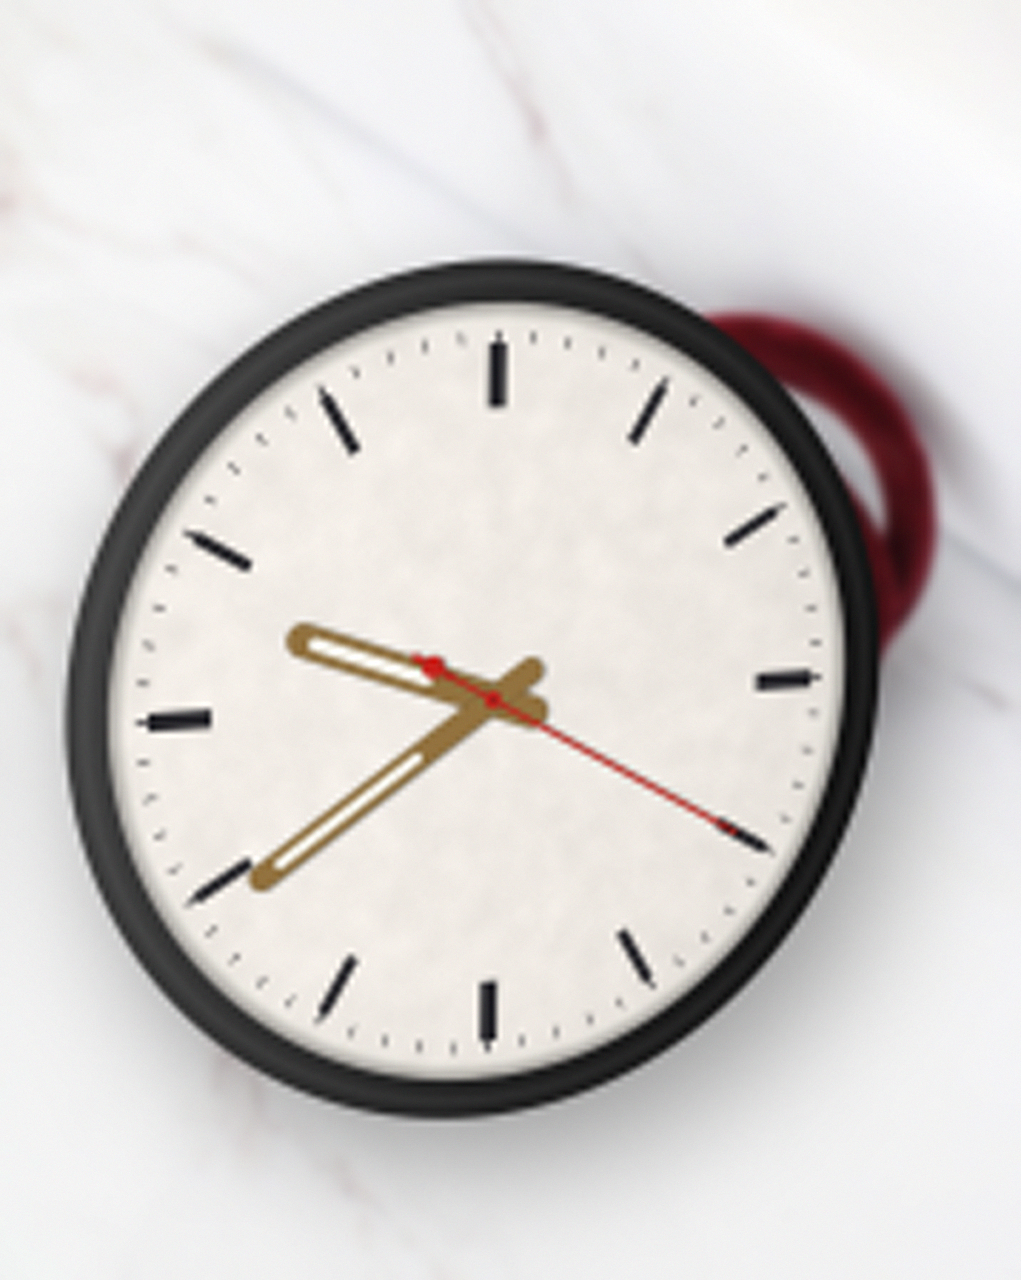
9:39:20
